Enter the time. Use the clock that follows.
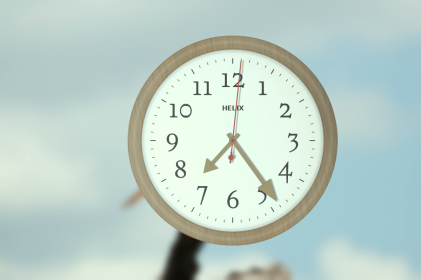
7:24:01
